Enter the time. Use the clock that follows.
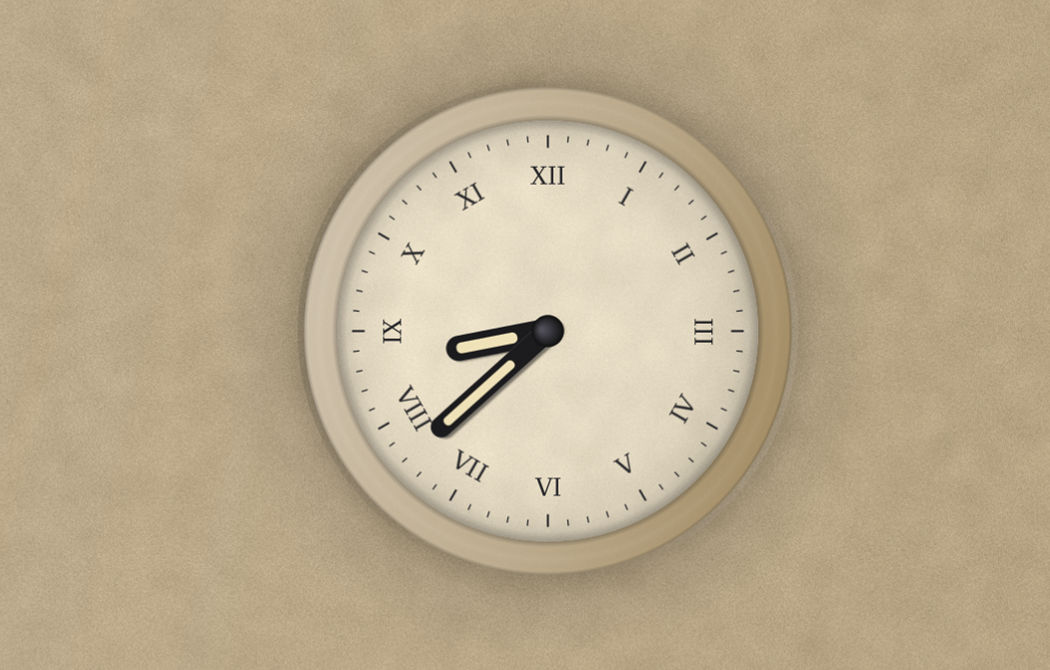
8:38
